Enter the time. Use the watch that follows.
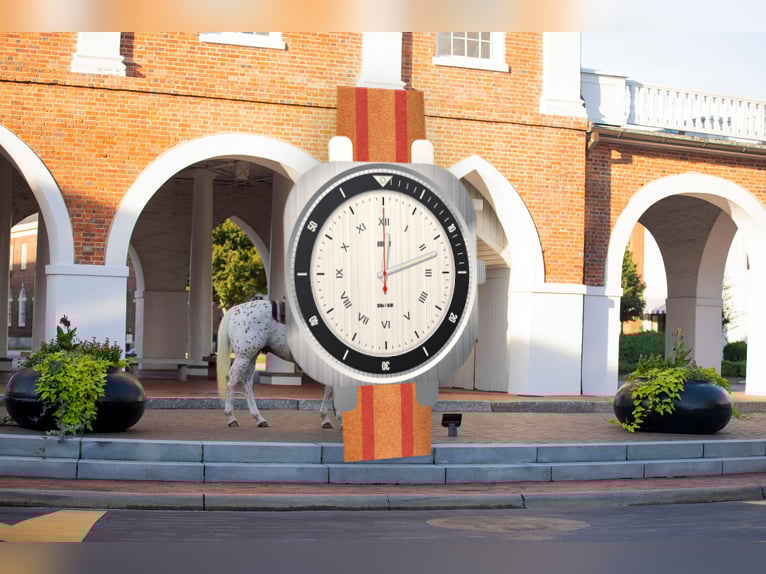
12:12:00
